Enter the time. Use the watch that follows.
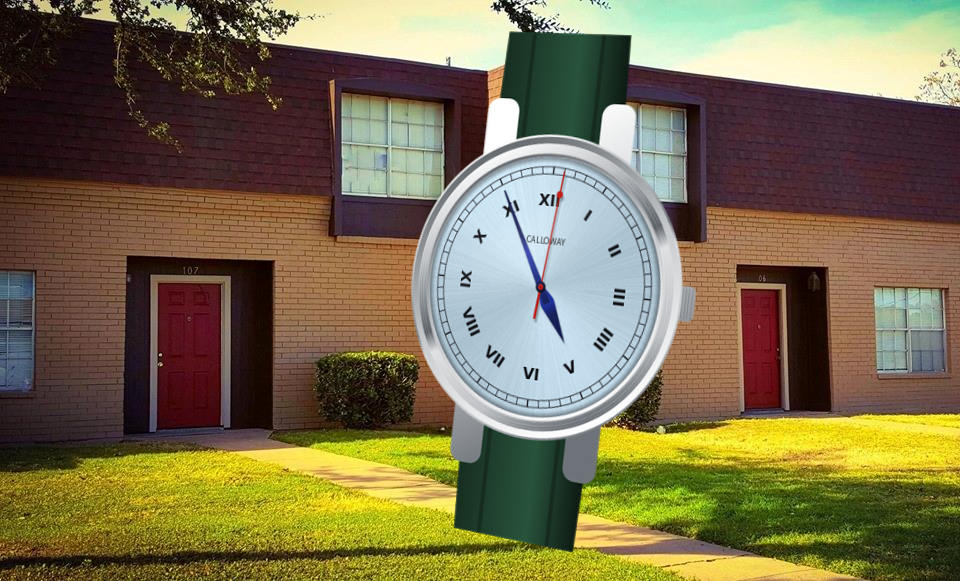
4:55:01
